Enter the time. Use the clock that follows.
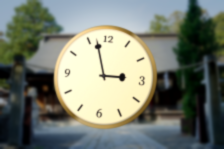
2:57
